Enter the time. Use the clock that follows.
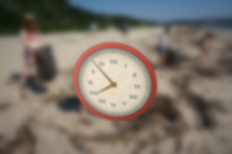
7:53
